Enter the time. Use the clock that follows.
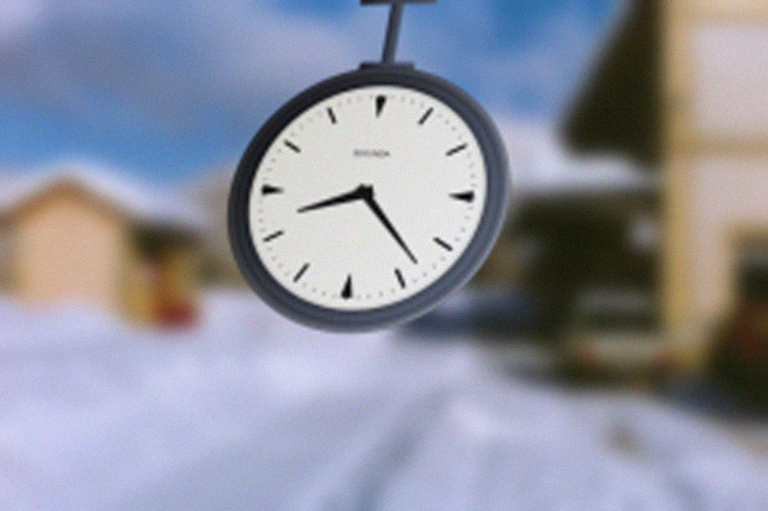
8:23
